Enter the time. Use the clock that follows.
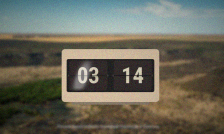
3:14
